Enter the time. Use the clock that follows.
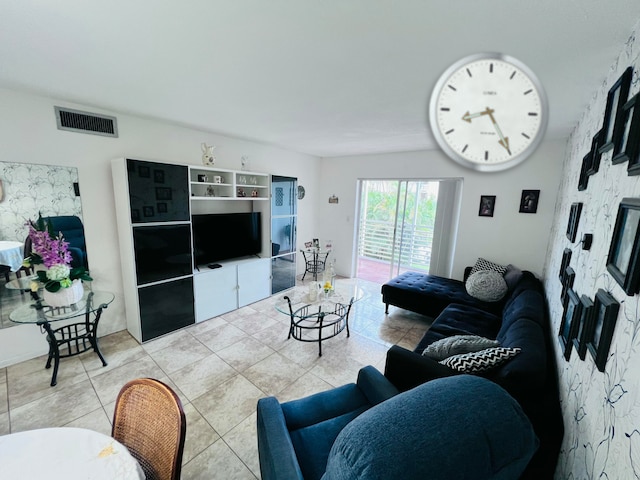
8:25
